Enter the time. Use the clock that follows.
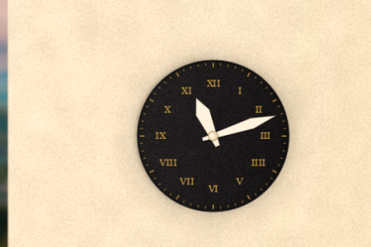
11:12
